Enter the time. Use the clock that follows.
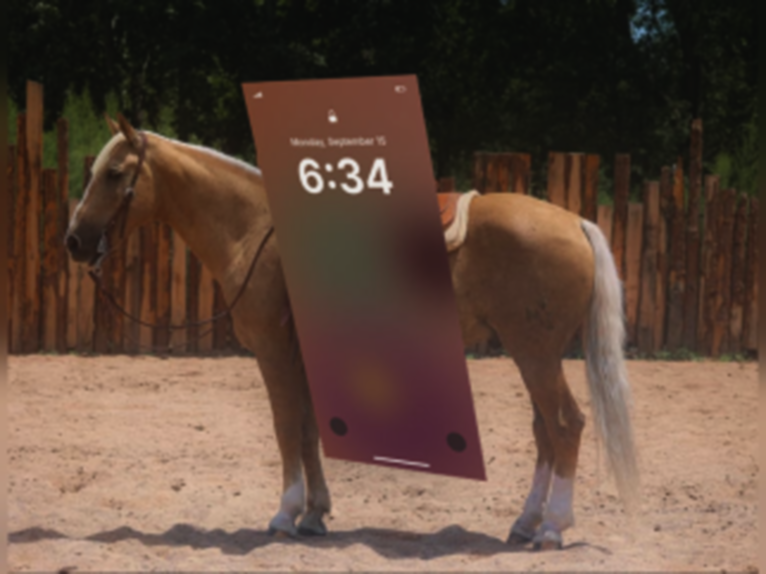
6:34
